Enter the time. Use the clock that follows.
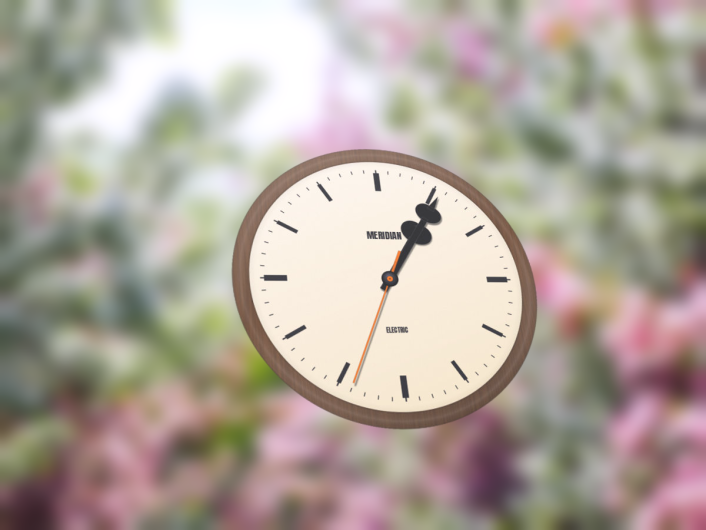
1:05:34
